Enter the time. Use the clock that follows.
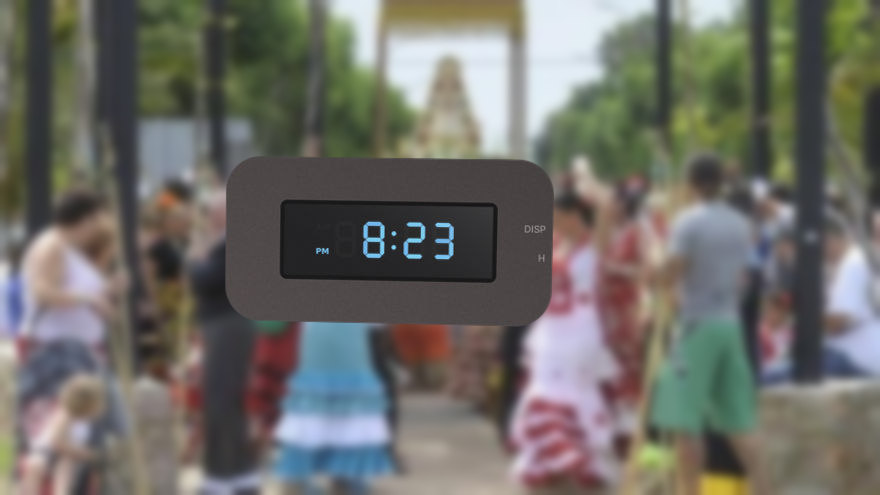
8:23
